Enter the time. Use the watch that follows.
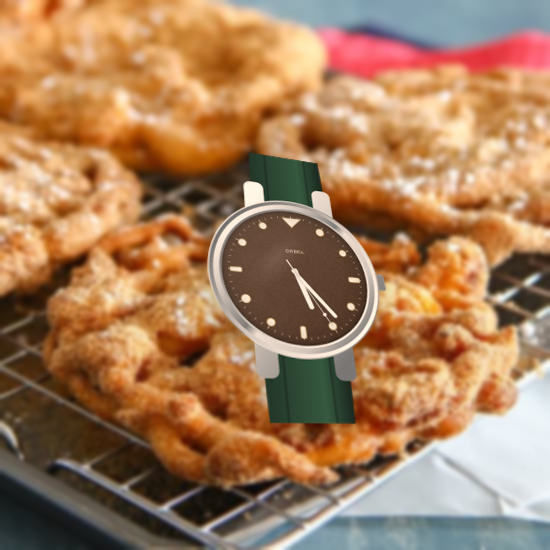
5:23:25
